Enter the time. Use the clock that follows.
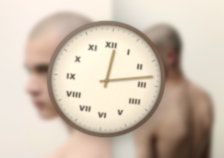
12:13
